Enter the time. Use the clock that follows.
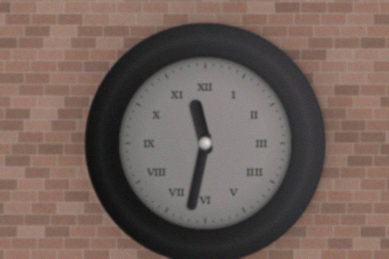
11:32
